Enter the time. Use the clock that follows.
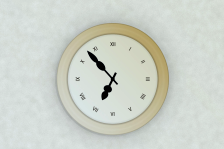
6:53
